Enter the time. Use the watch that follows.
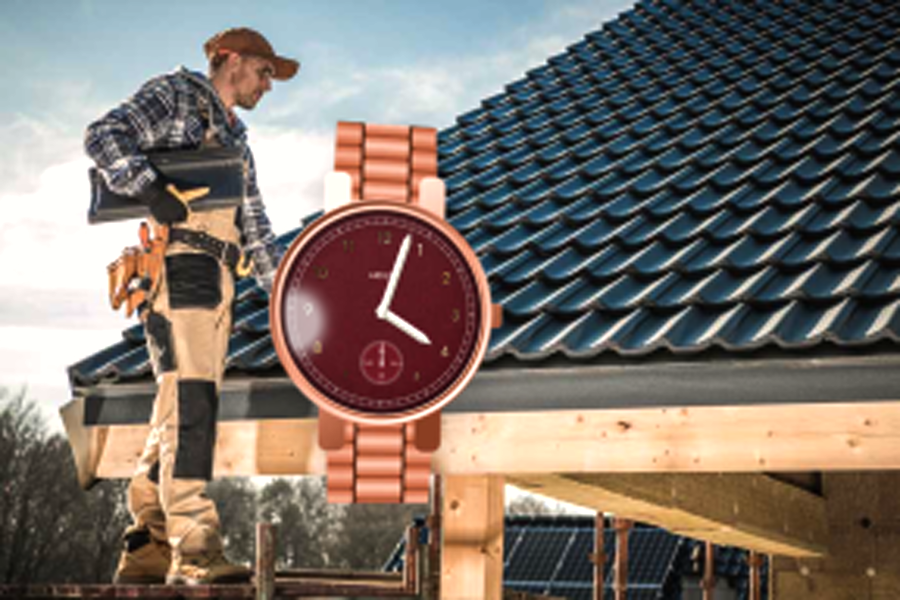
4:03
